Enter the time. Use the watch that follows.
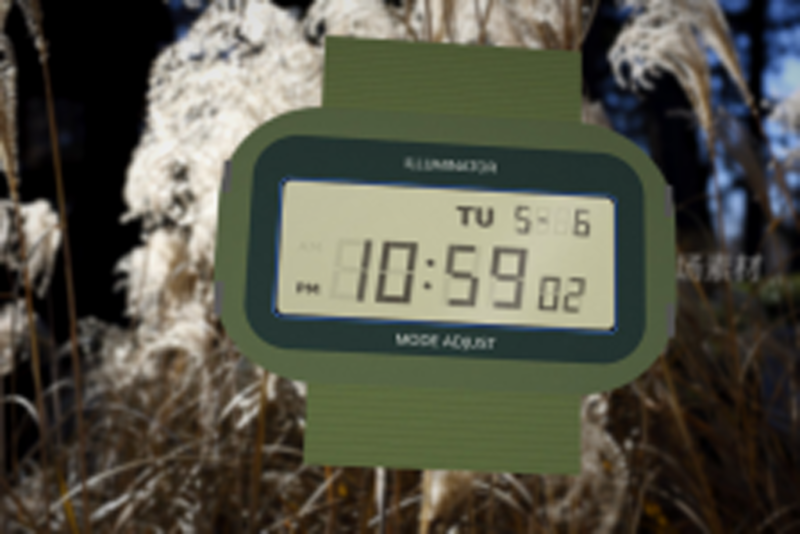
10:59:02
